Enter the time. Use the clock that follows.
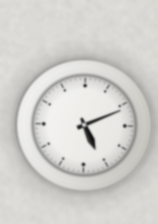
5:11
